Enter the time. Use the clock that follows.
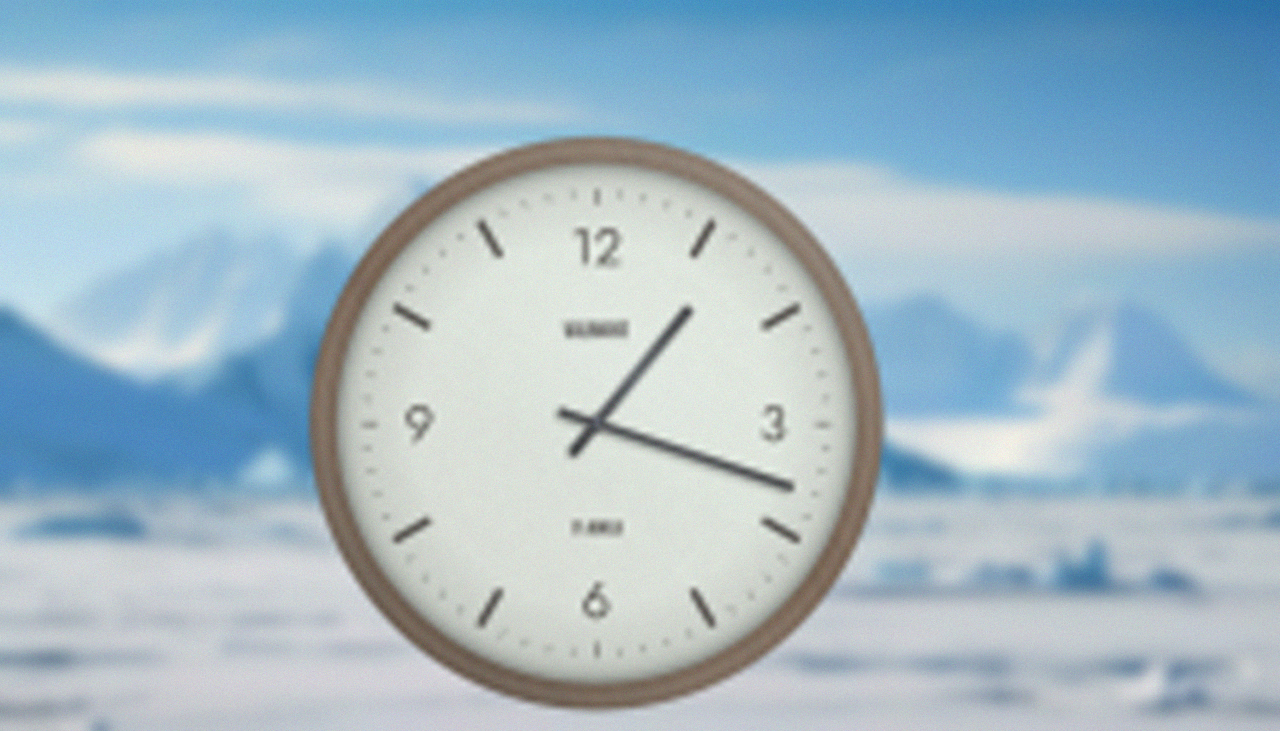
1:18
